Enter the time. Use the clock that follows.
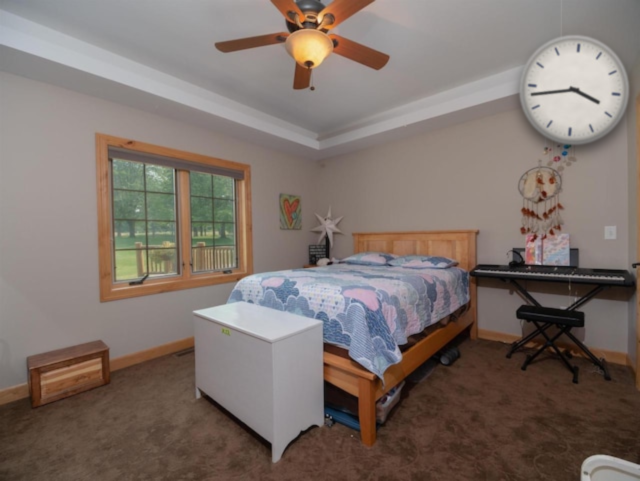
3:43
